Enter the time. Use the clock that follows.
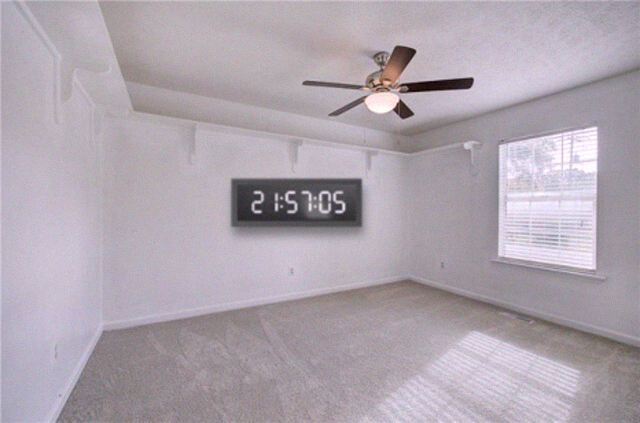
21:57:05
